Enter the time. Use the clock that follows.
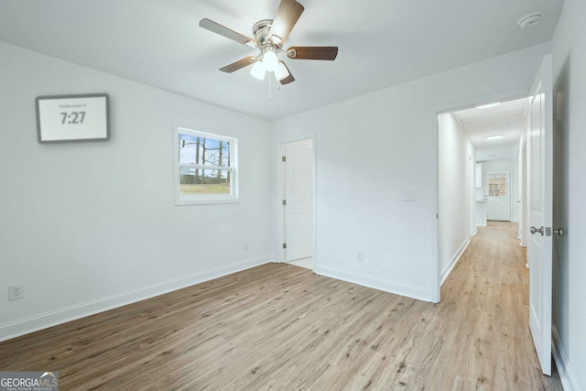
7:27
